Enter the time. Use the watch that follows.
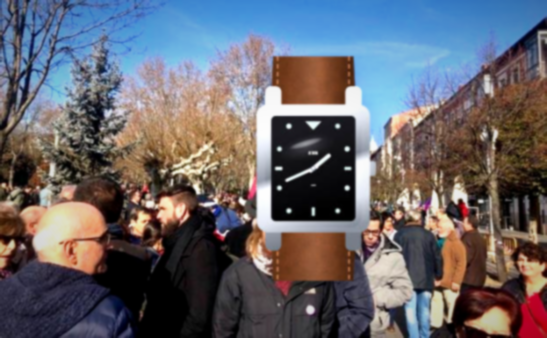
1:41
